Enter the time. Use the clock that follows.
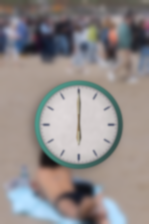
6:00
